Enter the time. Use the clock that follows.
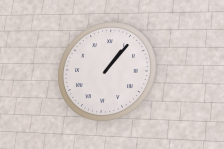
1:06
